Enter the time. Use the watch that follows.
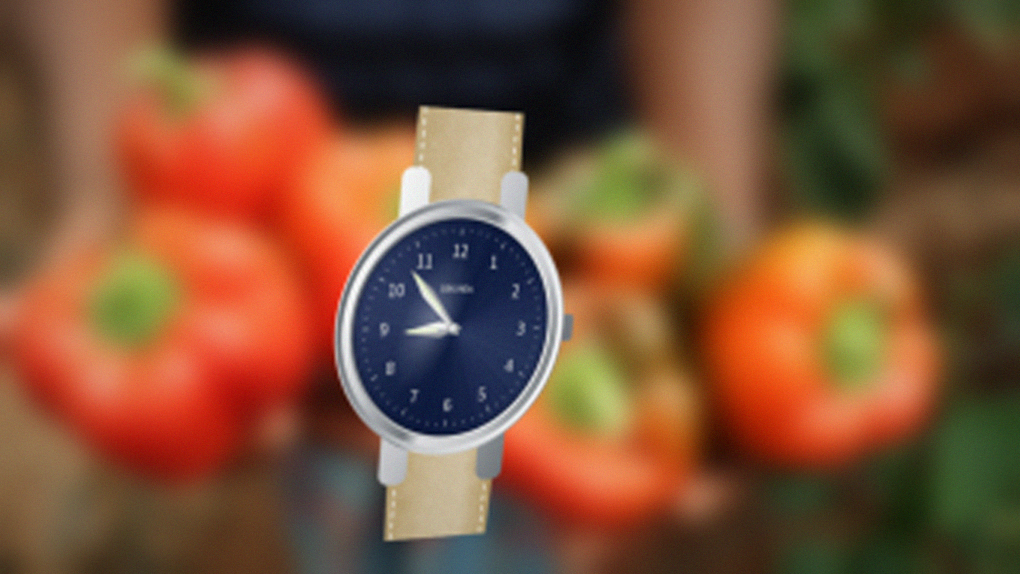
8:53
